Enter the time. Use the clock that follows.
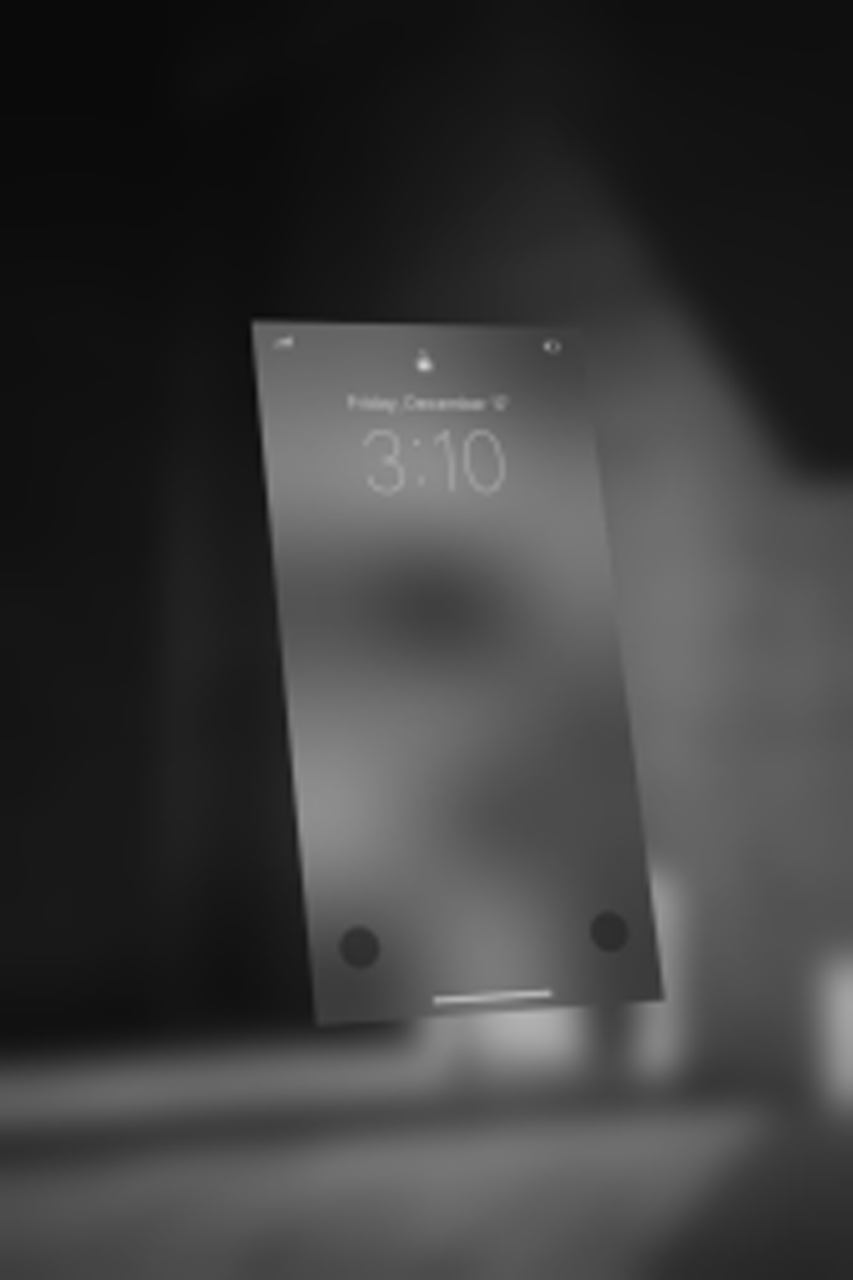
3:10
